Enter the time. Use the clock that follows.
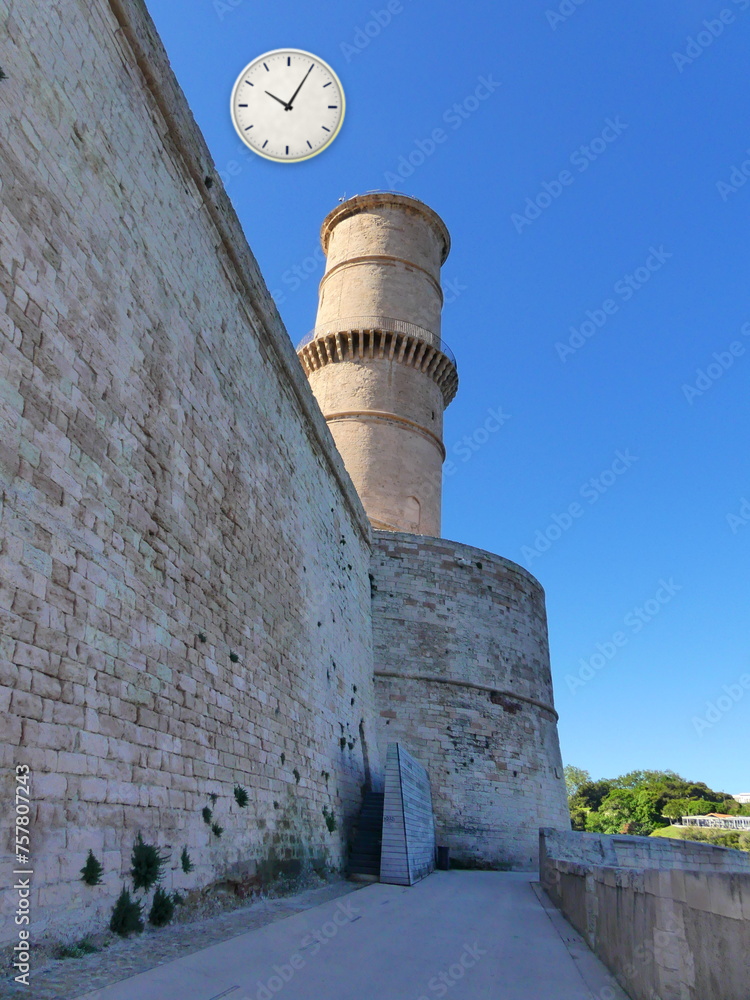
10:05
